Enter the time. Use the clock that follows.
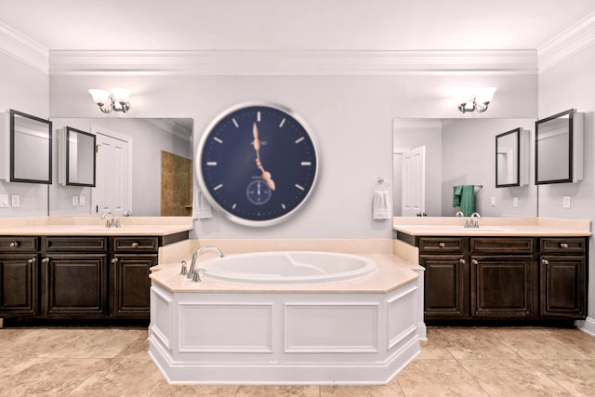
4:59
